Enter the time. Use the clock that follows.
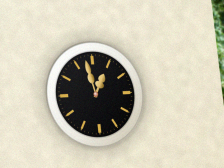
12:58
